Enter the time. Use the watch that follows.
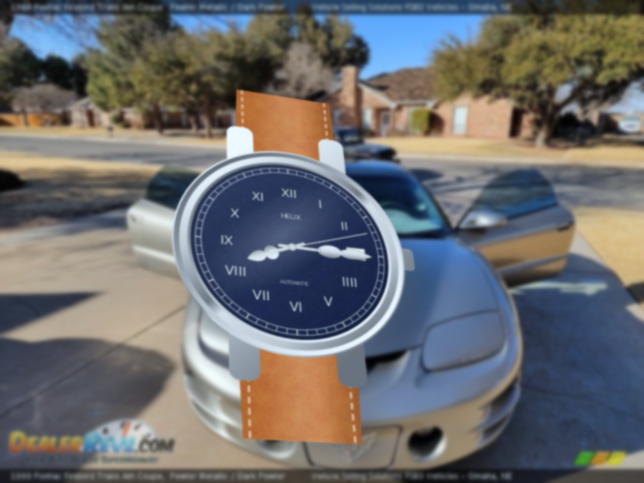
8:15:12
